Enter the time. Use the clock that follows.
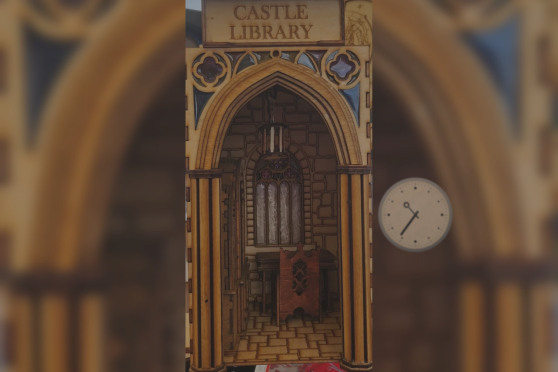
10:36
